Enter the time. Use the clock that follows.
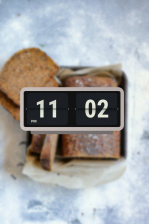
11:02
